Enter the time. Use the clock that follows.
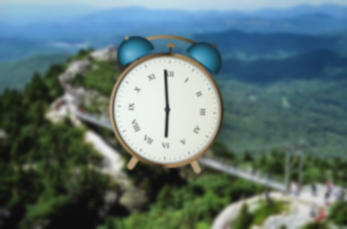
5:59
